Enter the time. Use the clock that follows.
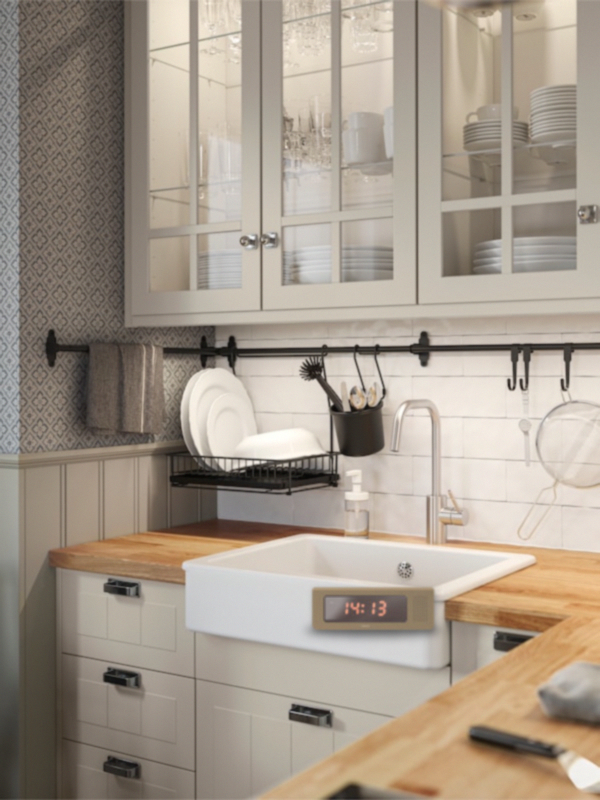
14:13
